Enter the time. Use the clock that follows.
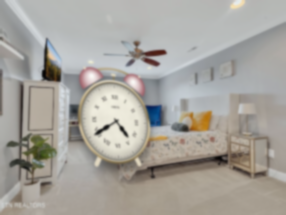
4:40
